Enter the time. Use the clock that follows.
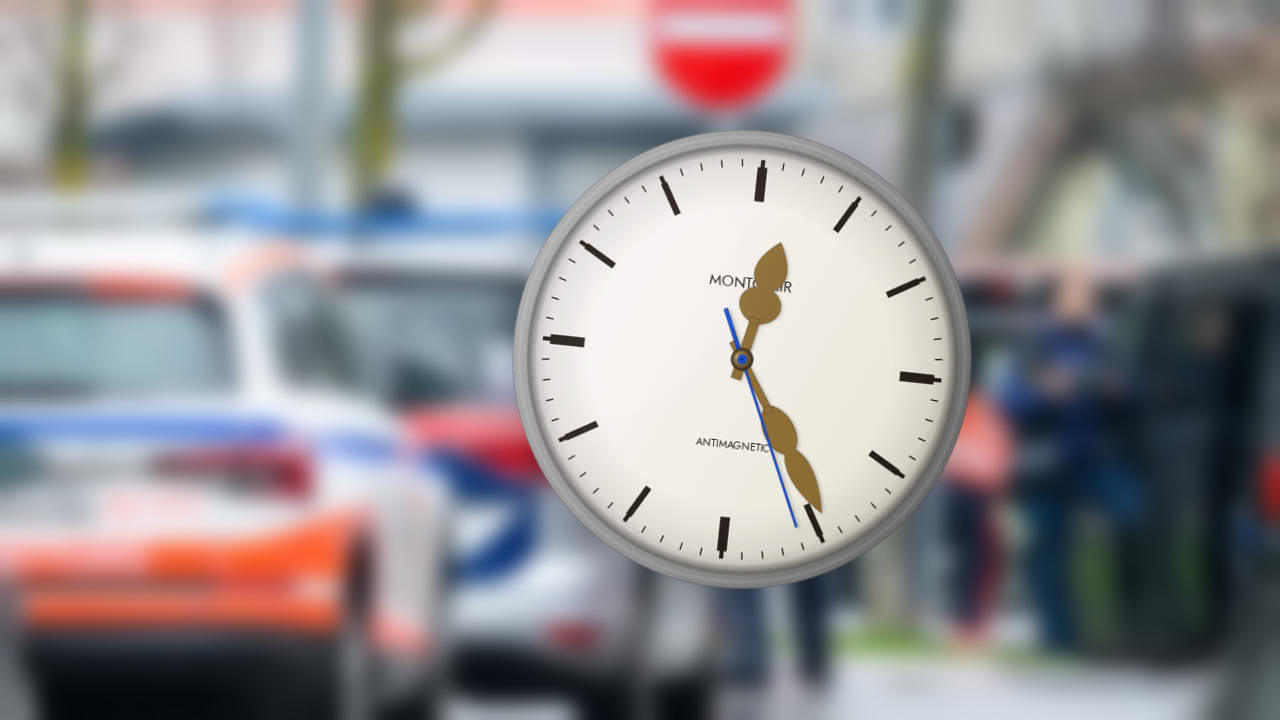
12:24:26
